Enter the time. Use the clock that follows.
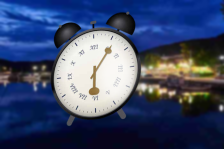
6:06
